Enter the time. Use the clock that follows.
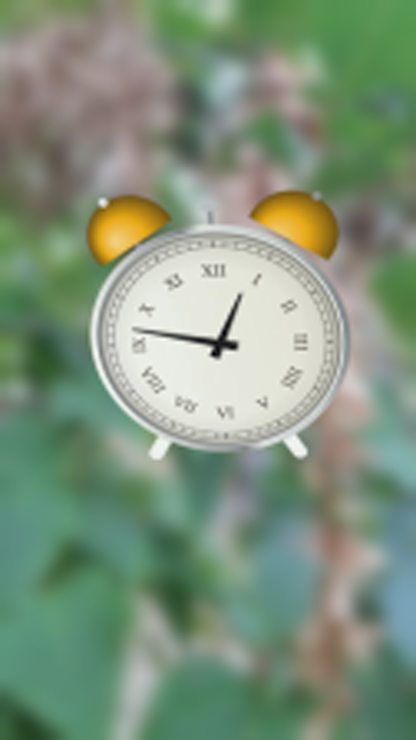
12:47
